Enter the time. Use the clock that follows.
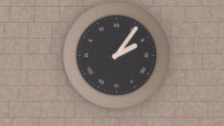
2:06
